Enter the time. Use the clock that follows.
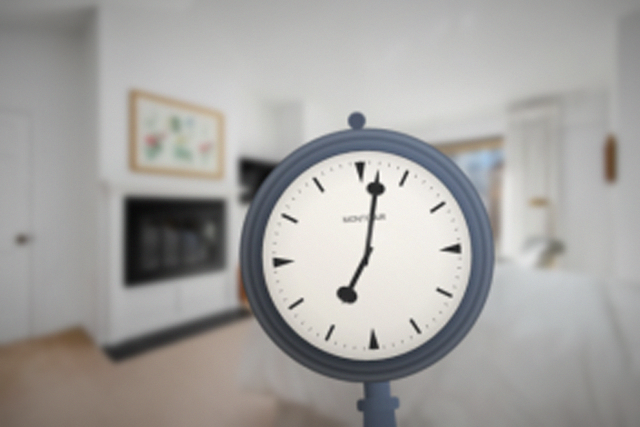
7:02
